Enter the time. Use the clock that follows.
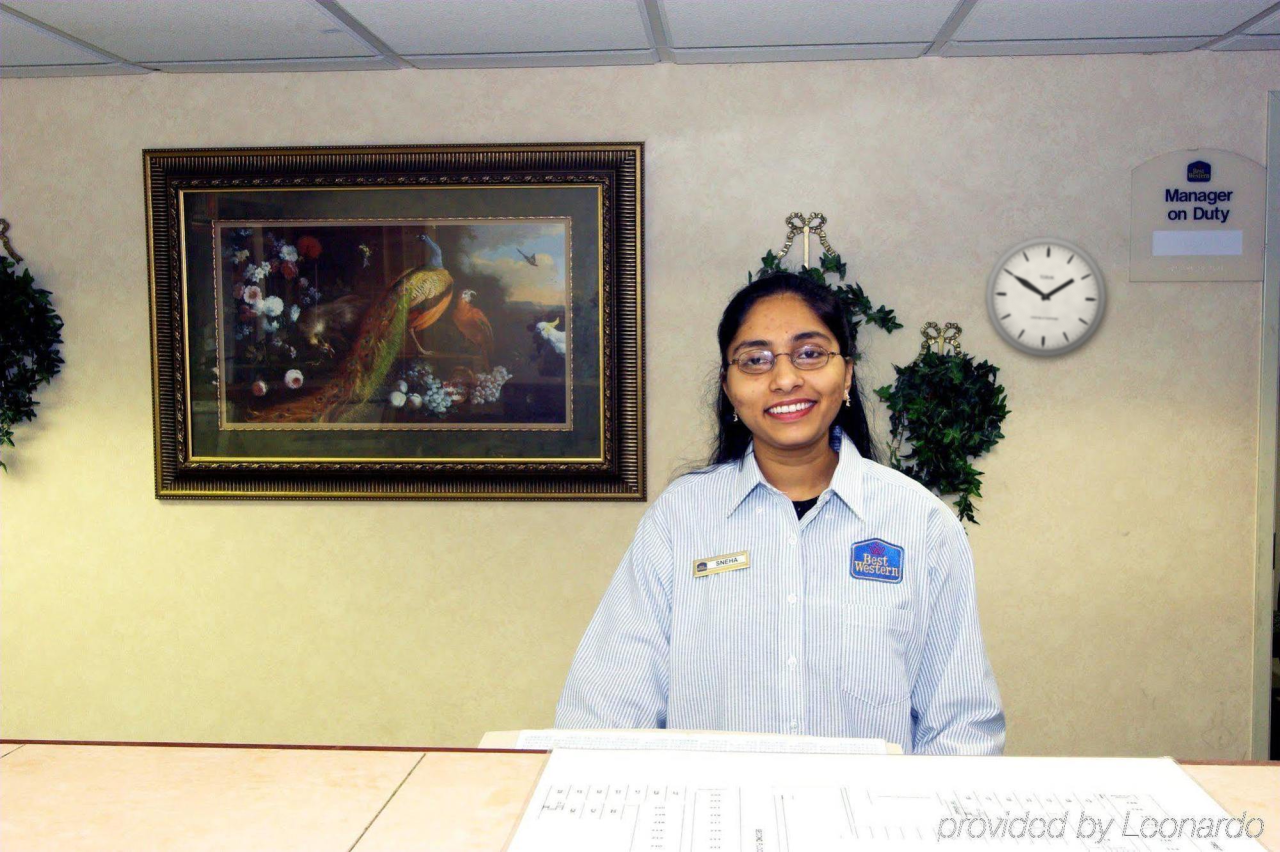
1:50
